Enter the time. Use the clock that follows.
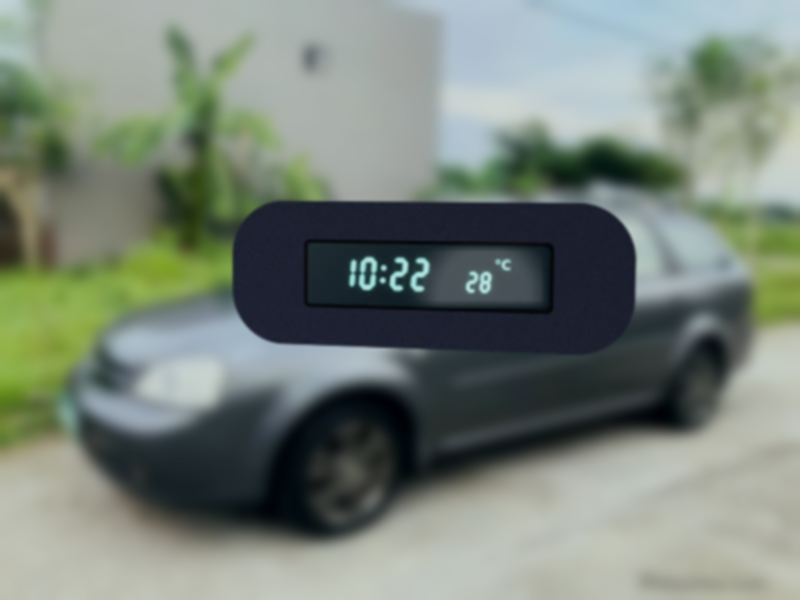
10:22
